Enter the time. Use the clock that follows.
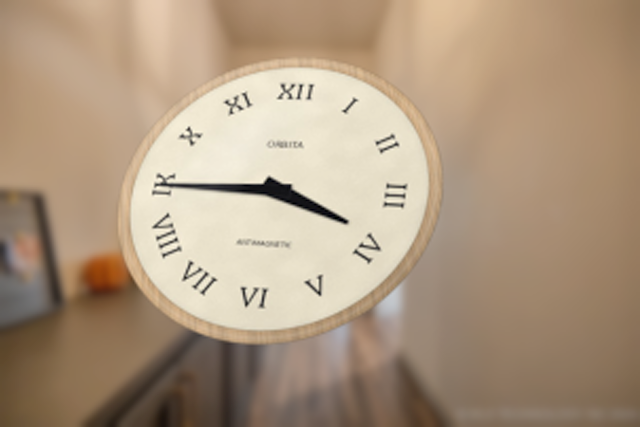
3:45
